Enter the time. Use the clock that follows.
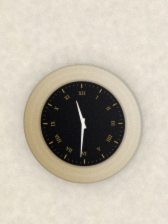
11:31
